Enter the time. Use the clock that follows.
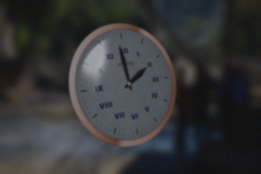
1:59
